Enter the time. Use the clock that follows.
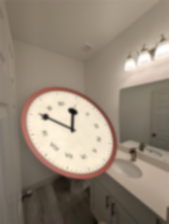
12:51
